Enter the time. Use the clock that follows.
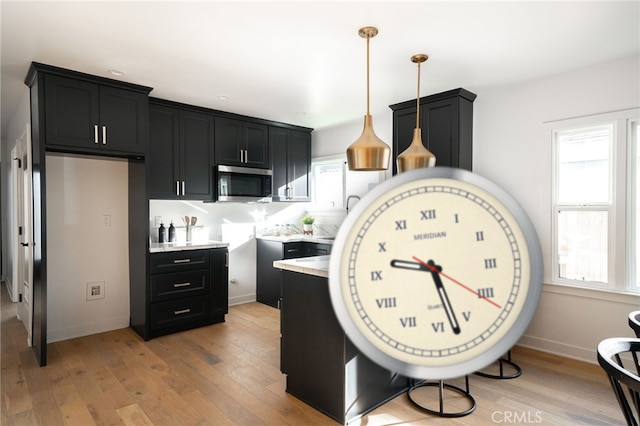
9:27:21
